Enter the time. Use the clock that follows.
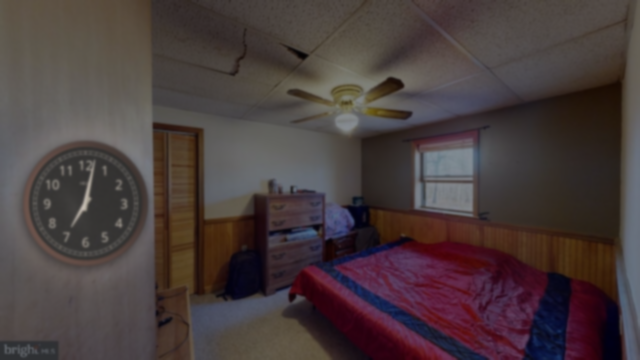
7:02
